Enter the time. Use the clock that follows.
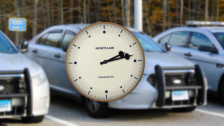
2:13
